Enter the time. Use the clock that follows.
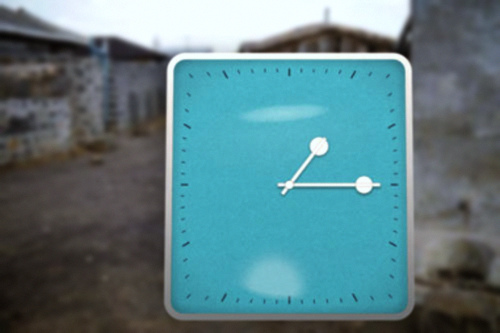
1:15
